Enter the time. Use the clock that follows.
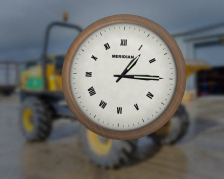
1:15
